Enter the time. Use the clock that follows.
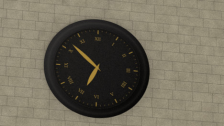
6:52
